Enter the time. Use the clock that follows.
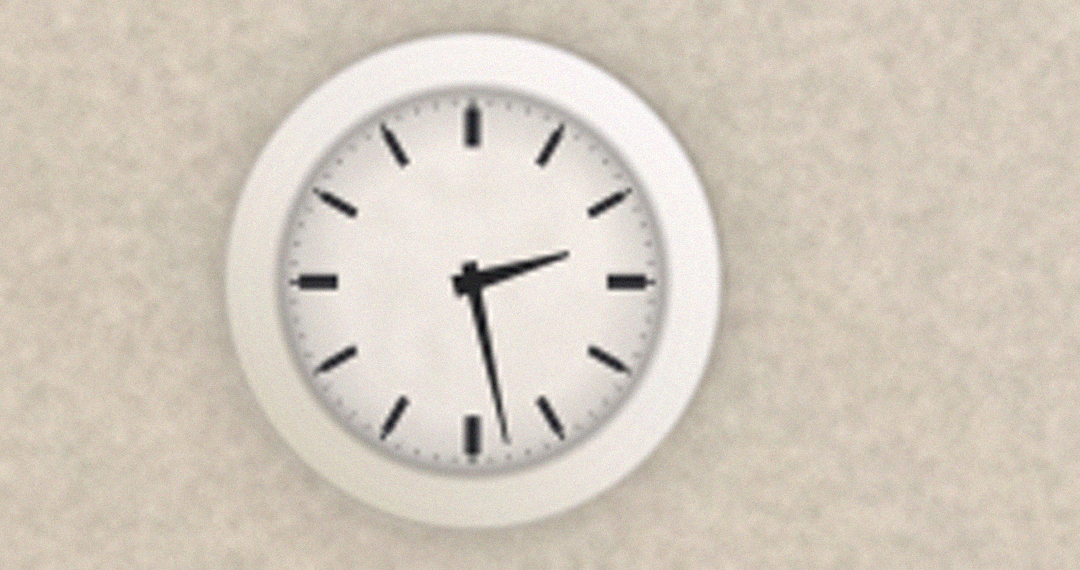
2:28
